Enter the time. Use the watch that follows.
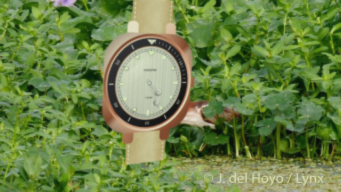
4:26
